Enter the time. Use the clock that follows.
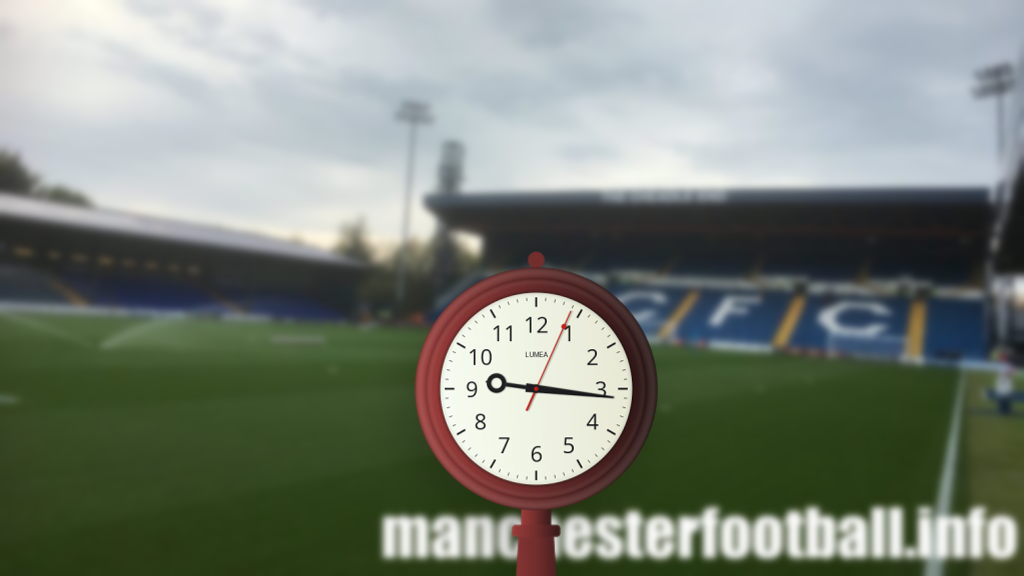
9:16:04
